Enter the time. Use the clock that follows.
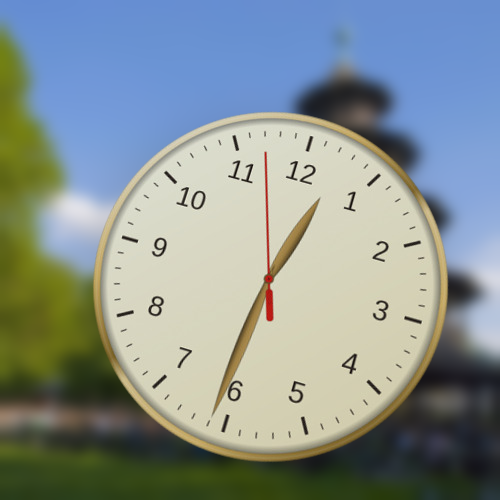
12:30:57
